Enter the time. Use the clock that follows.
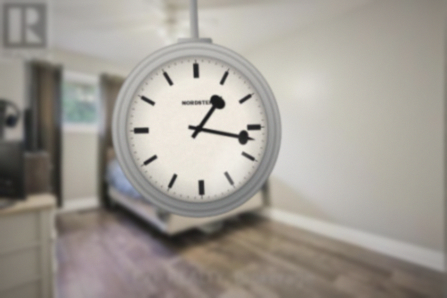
1:17
